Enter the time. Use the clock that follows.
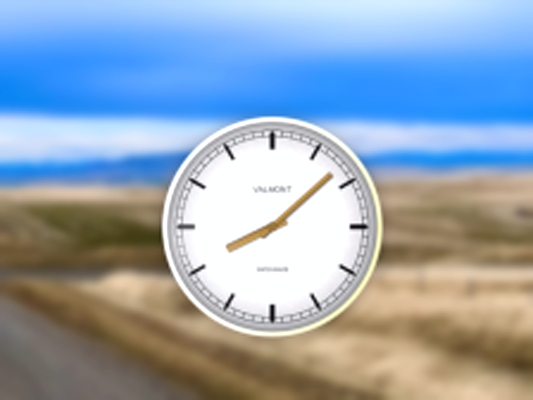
8:08
